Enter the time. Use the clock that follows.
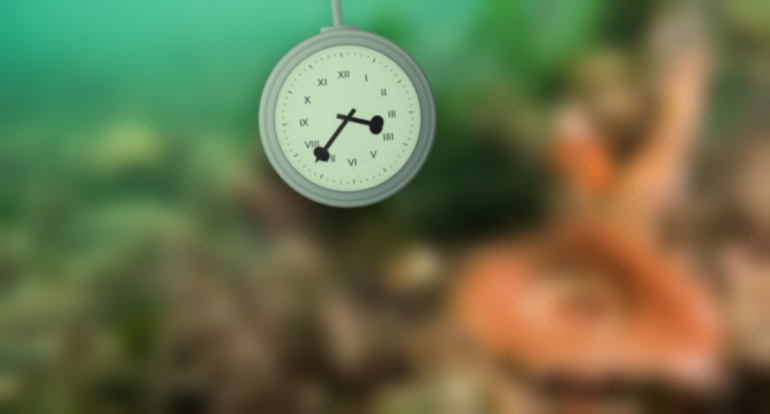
3:37
